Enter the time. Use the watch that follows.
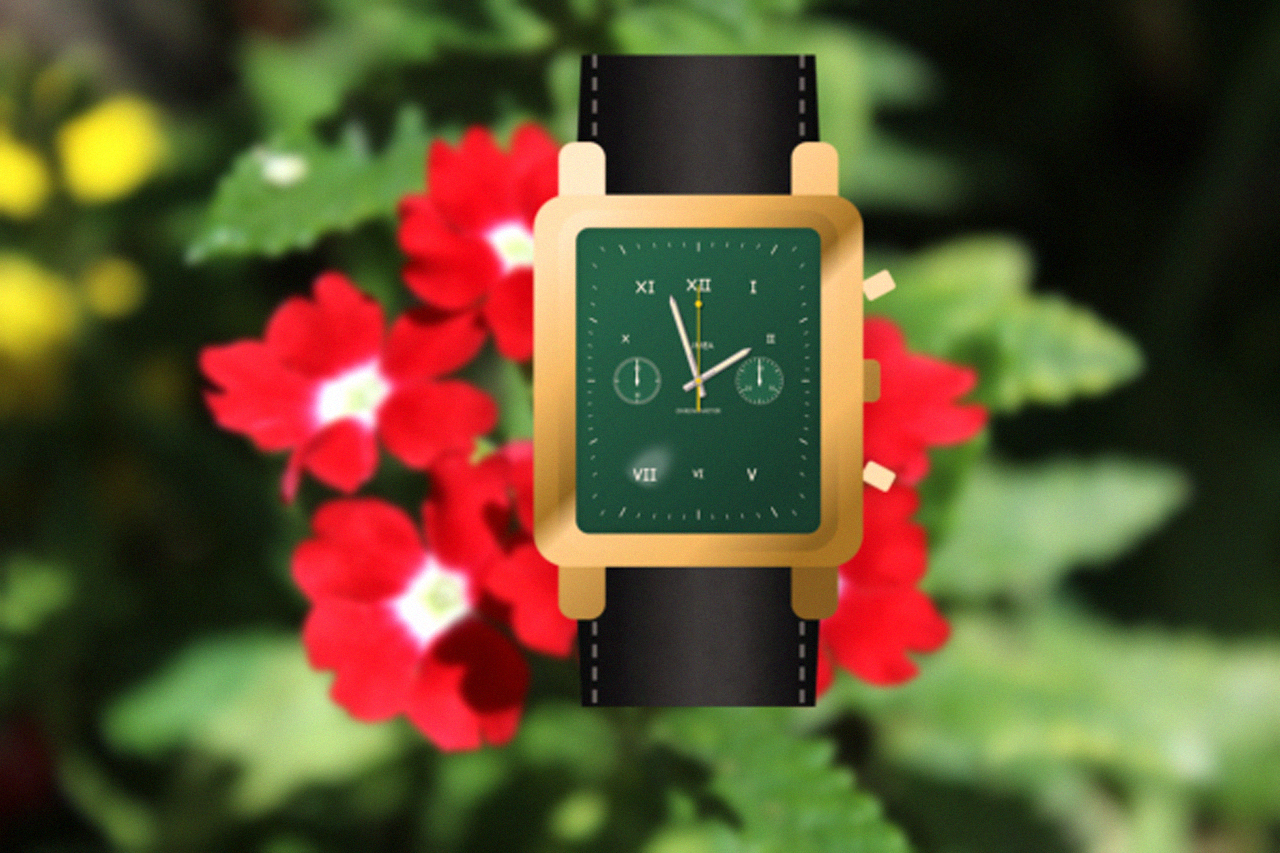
1:57
